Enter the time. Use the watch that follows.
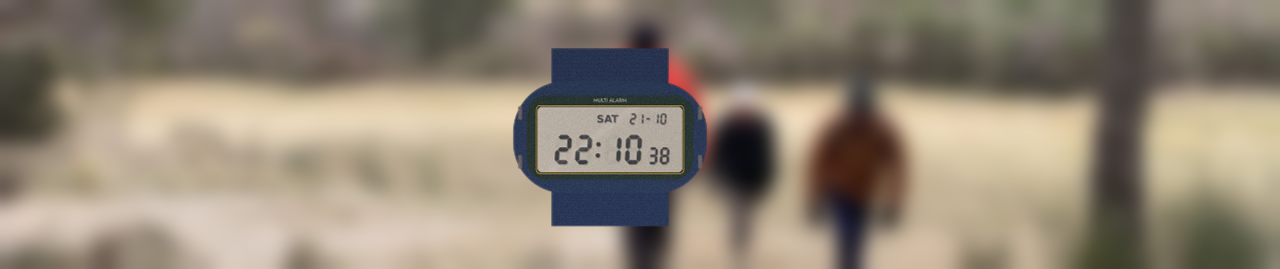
22:10:38
